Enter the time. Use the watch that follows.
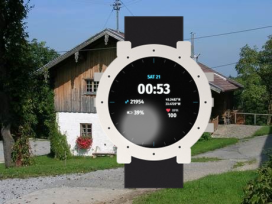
0:53
